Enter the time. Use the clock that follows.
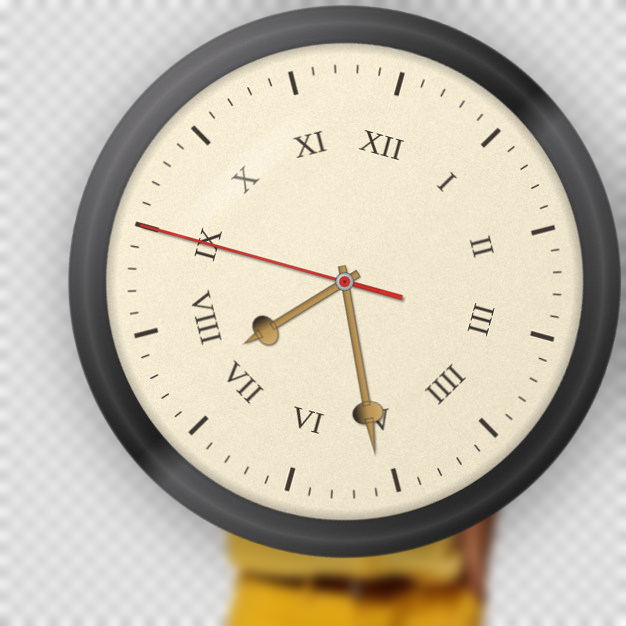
7:25:45
